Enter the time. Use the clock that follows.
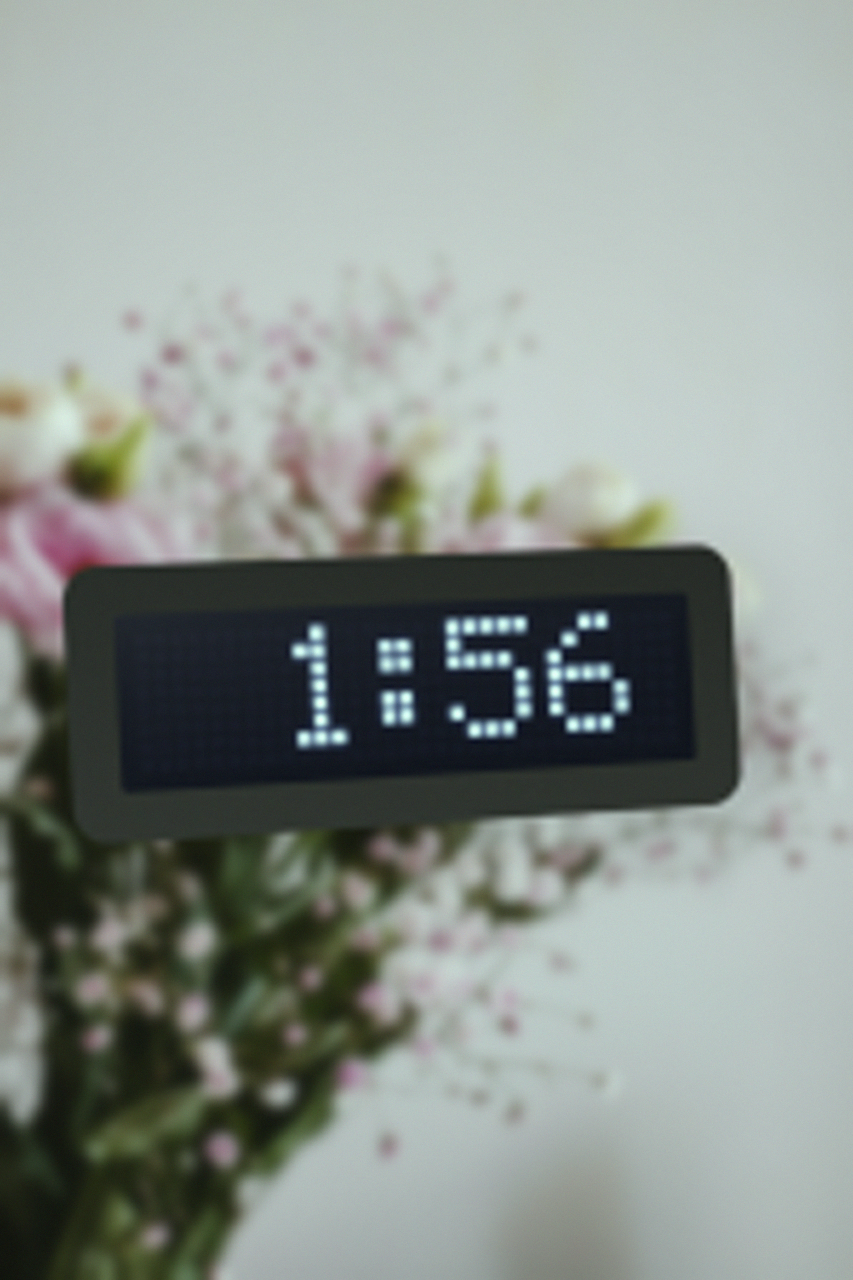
1:56
